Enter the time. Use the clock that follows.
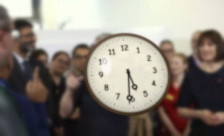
5:31
